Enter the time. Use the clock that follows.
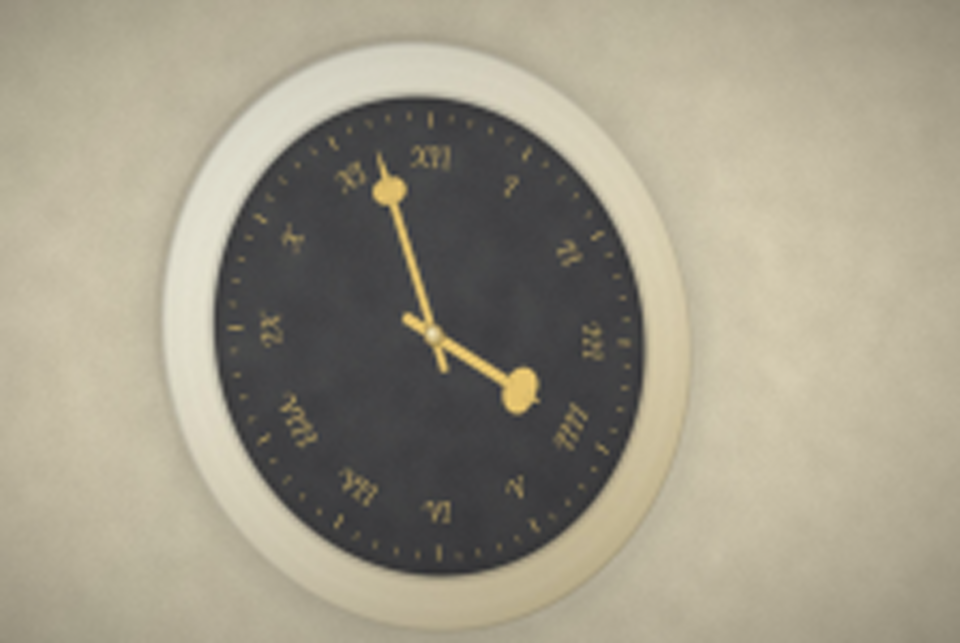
3:57
